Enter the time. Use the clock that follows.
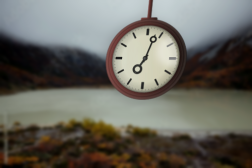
7:03
